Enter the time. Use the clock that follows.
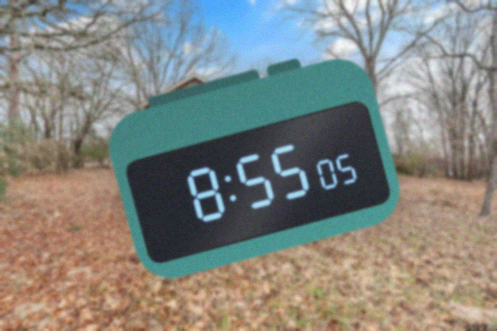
8:55:05
